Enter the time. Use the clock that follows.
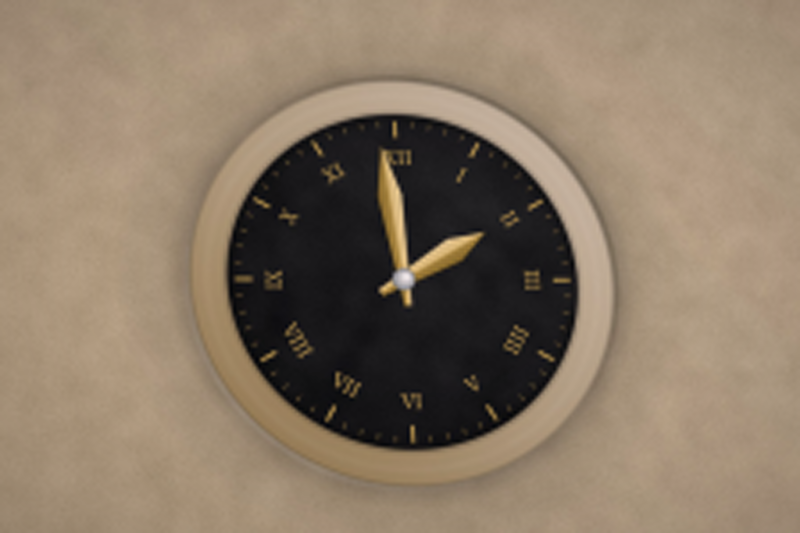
1:59
